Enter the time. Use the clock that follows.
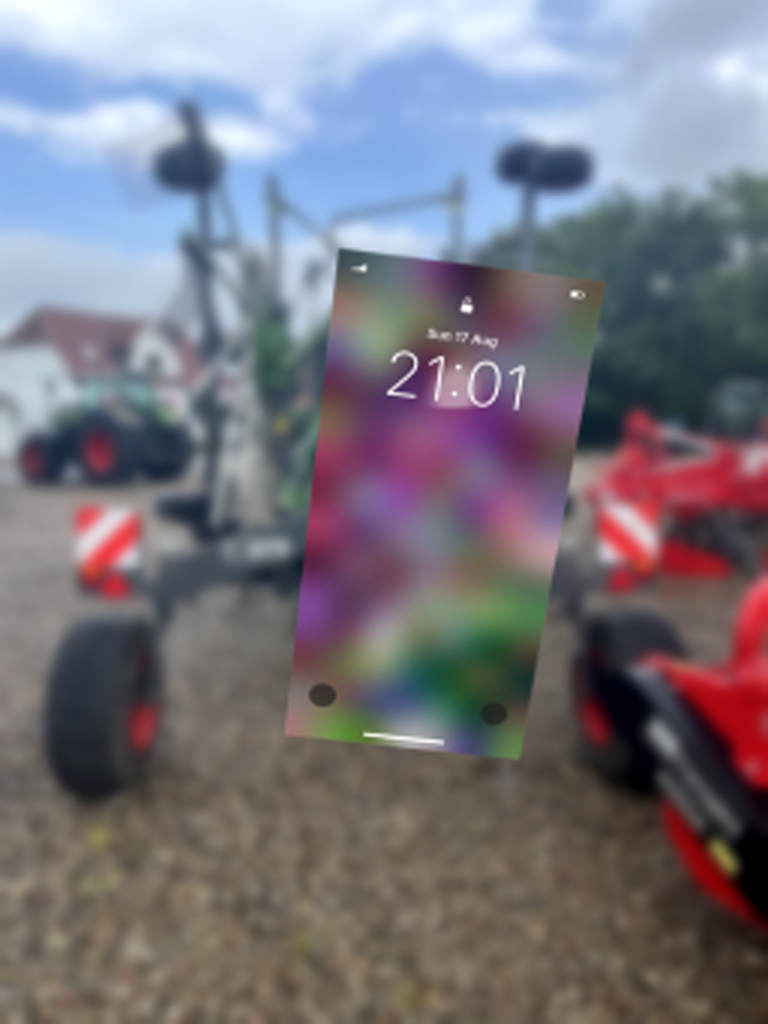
21:01
